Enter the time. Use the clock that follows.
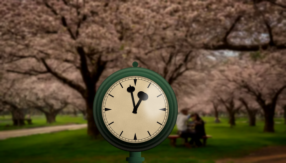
12:58
